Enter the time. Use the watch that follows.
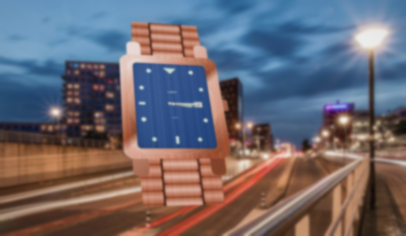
3:15
